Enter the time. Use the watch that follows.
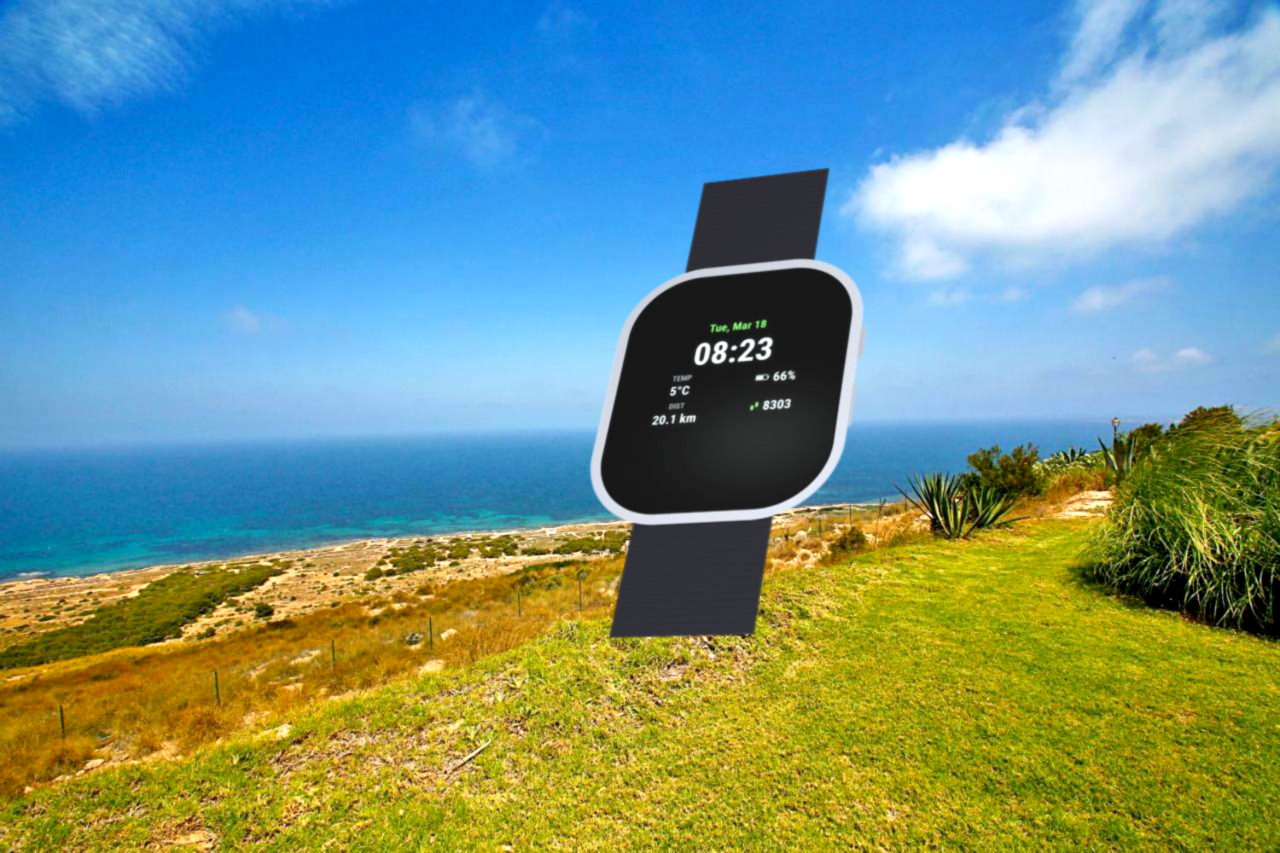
8:23
